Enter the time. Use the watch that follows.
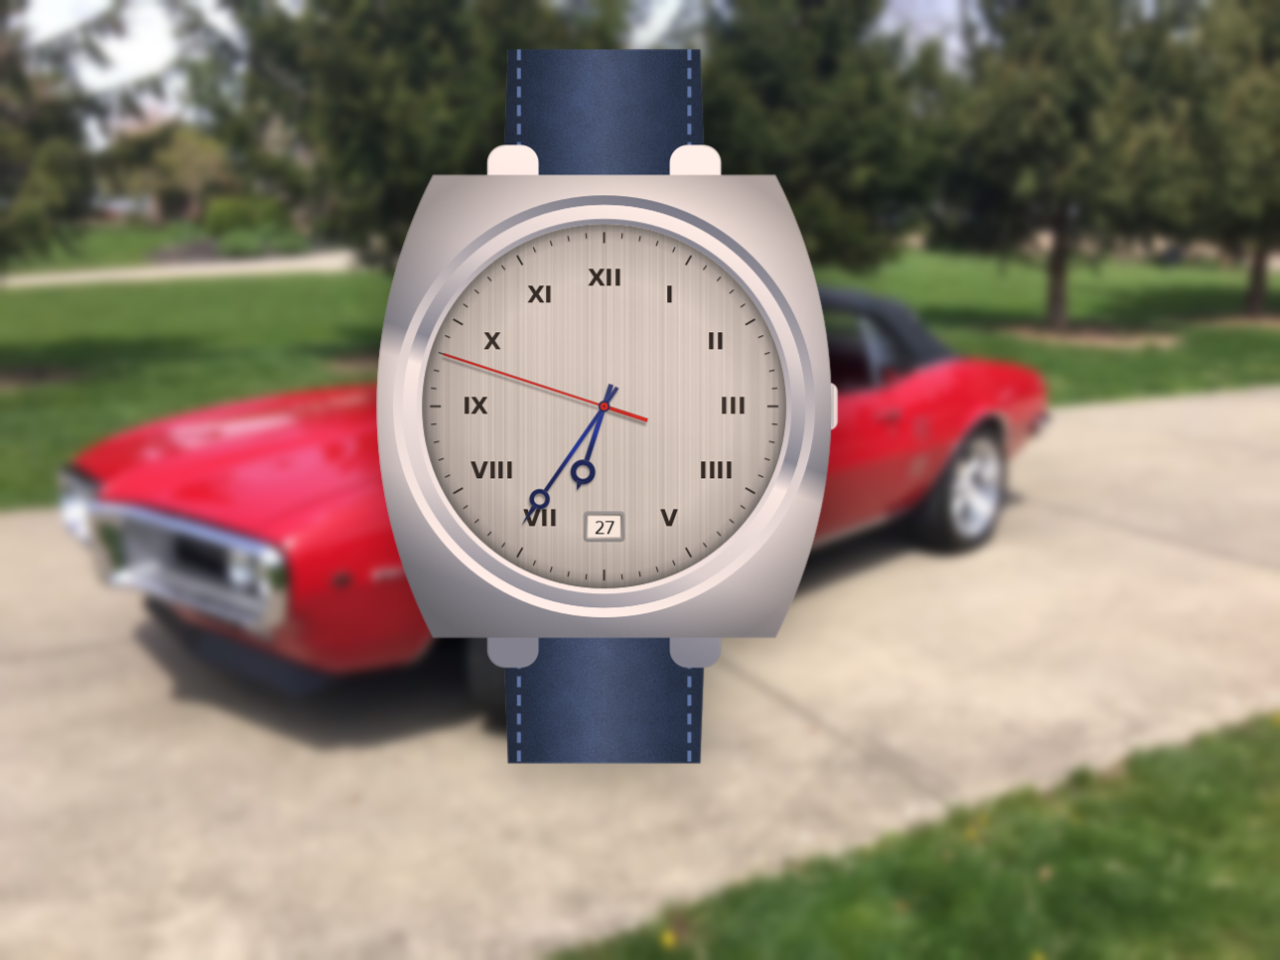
6:35:48
